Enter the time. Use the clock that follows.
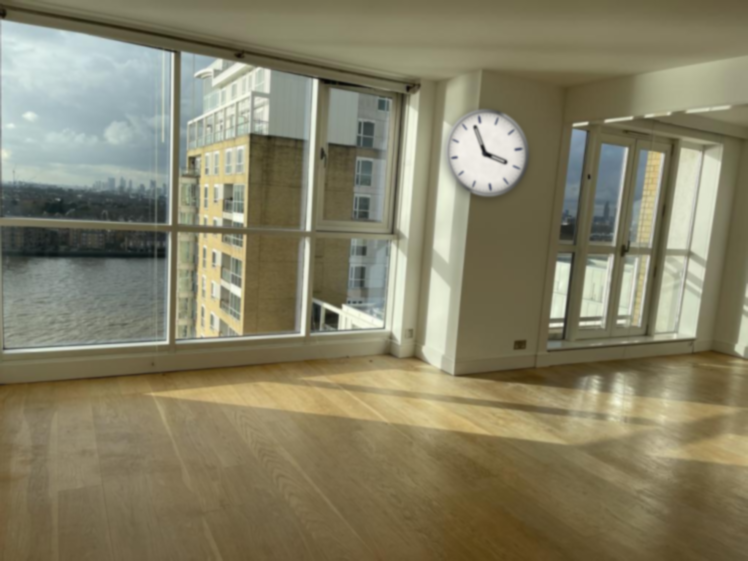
3:58
